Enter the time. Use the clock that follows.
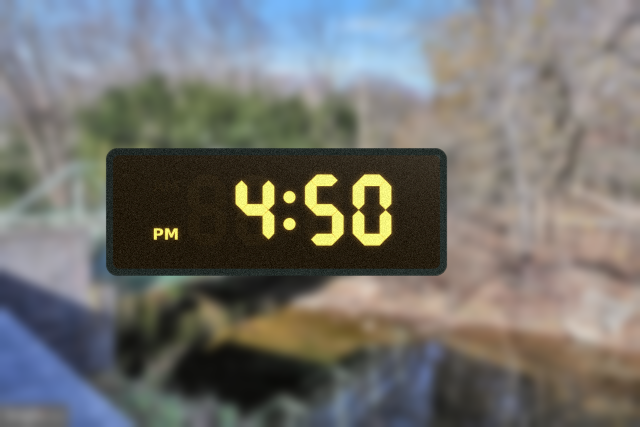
4:50
